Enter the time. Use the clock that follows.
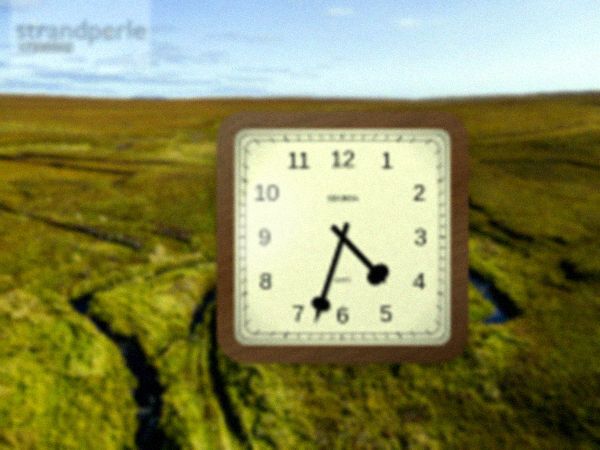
4:33
